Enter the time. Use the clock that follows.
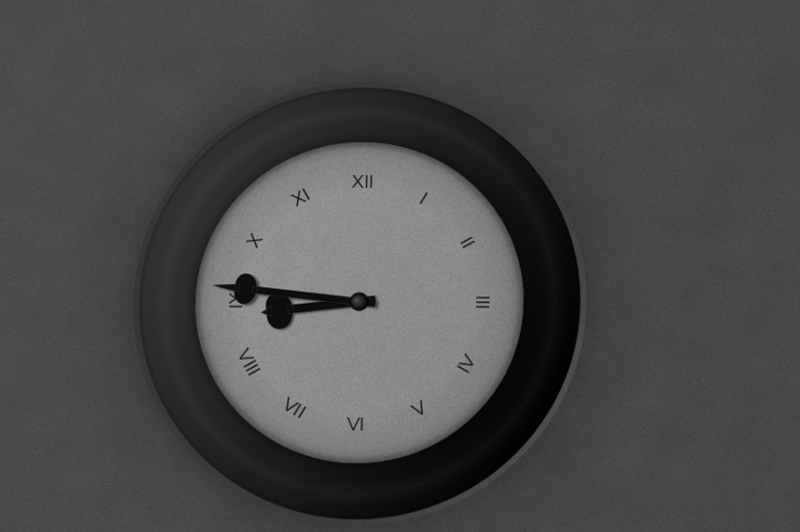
8:46
